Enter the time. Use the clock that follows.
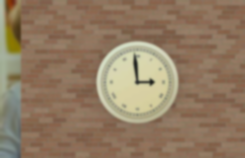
2:59
